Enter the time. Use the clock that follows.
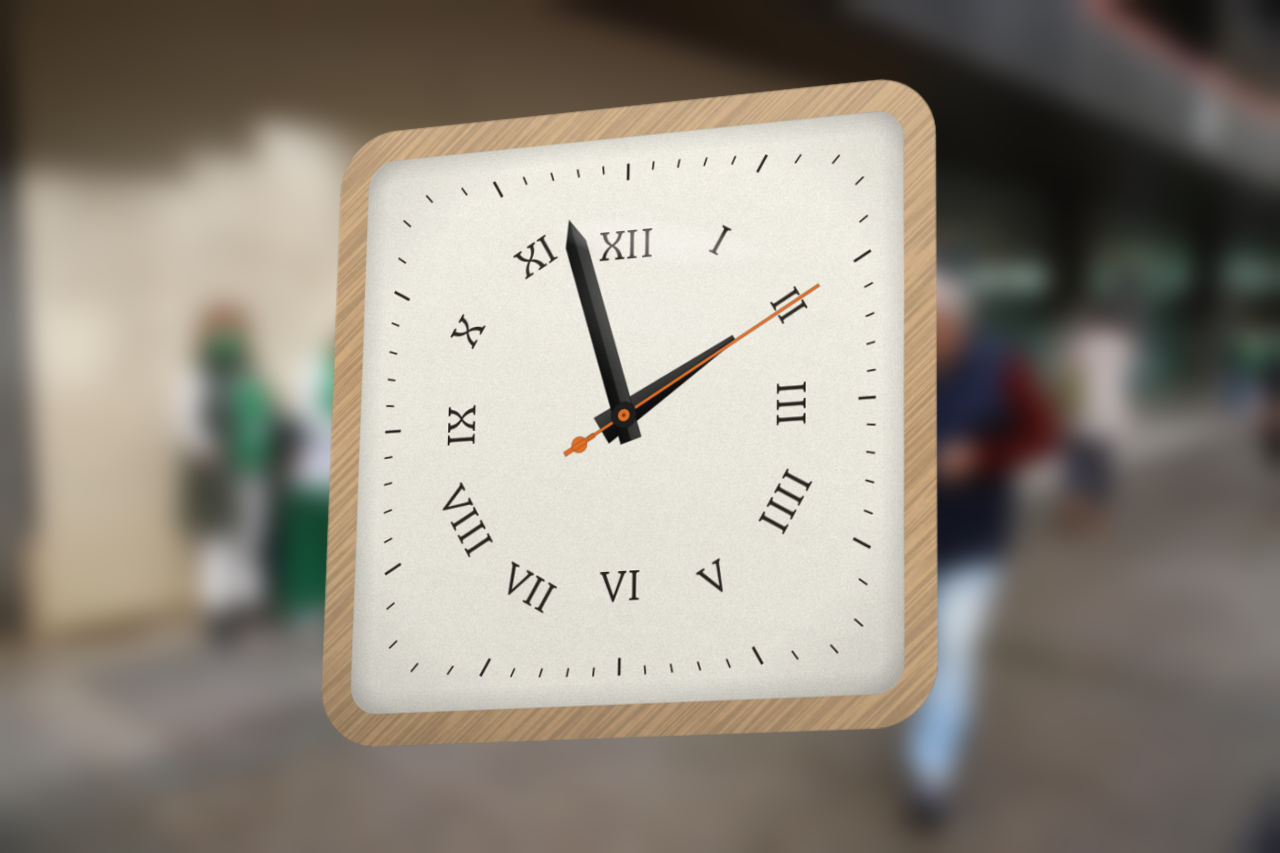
1:57:10
